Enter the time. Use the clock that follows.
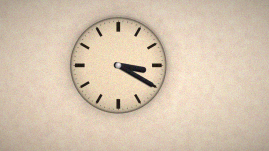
3:20
